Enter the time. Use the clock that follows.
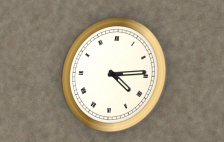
4:14
